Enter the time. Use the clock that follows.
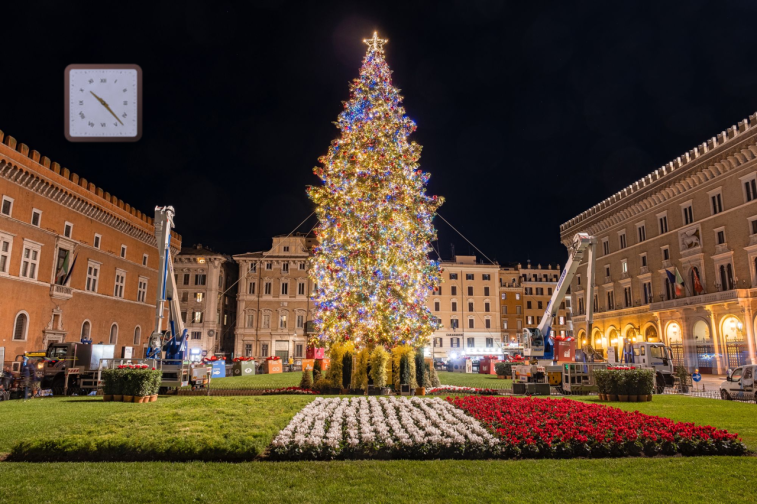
10:23
